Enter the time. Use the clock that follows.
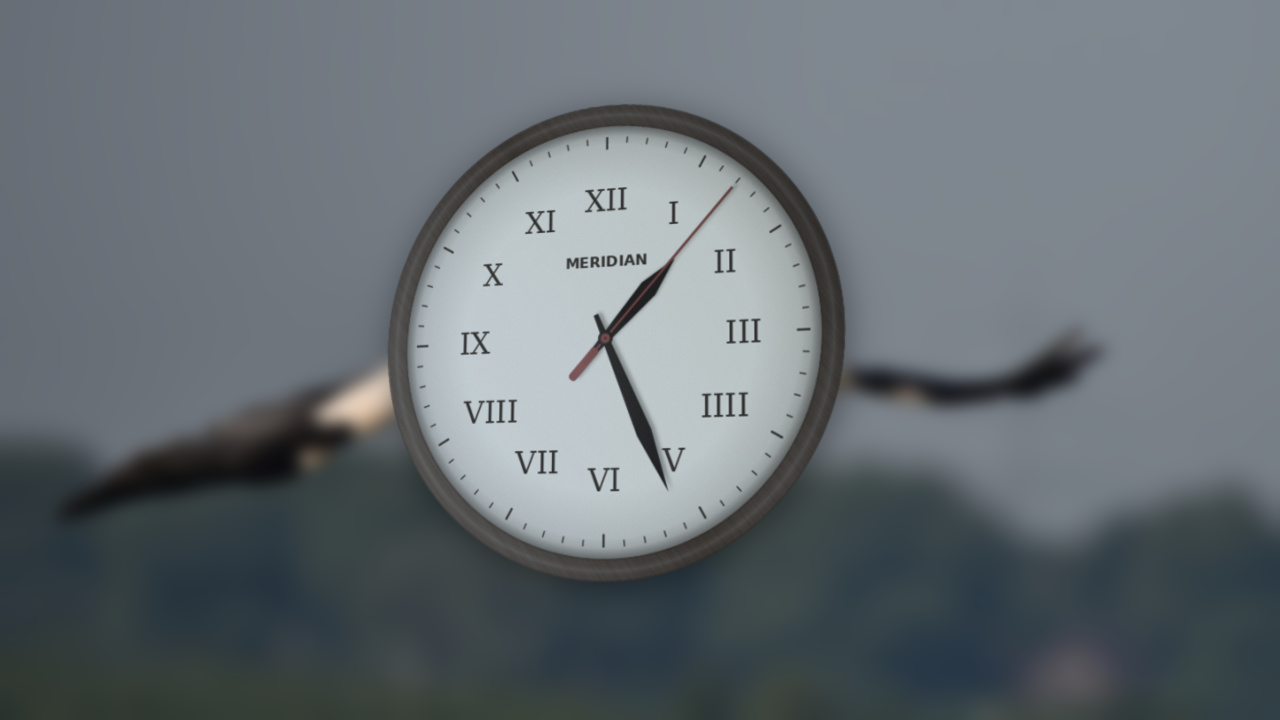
1:26:07
